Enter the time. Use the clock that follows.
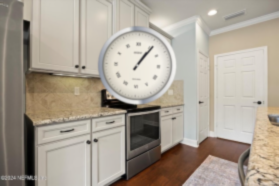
1:06
